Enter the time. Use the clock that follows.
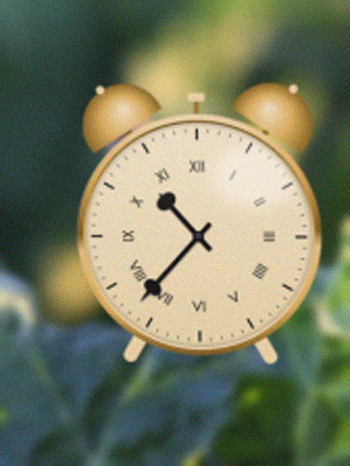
10:37
